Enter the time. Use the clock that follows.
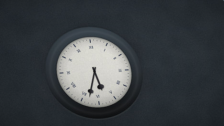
5:33
